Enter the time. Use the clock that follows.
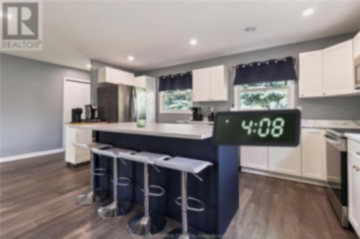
4:08
